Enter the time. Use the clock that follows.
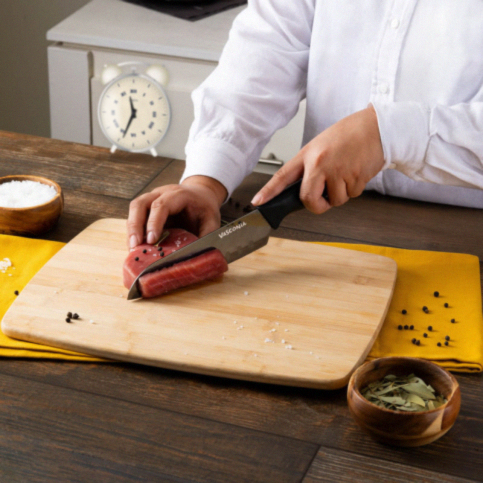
11:34
